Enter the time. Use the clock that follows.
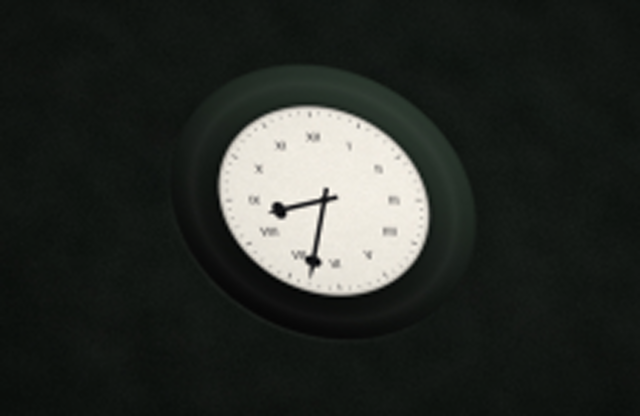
8:33
